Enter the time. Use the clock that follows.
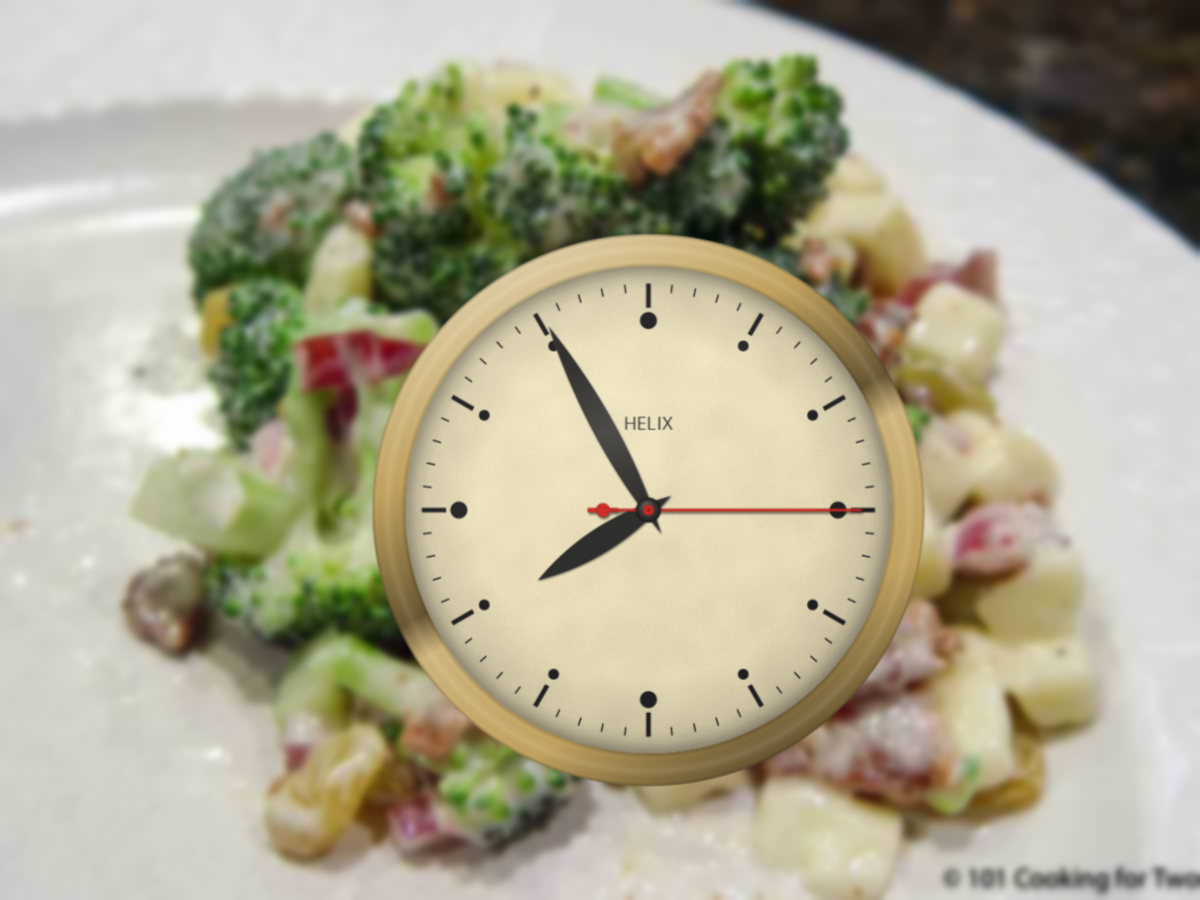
7:55:15
